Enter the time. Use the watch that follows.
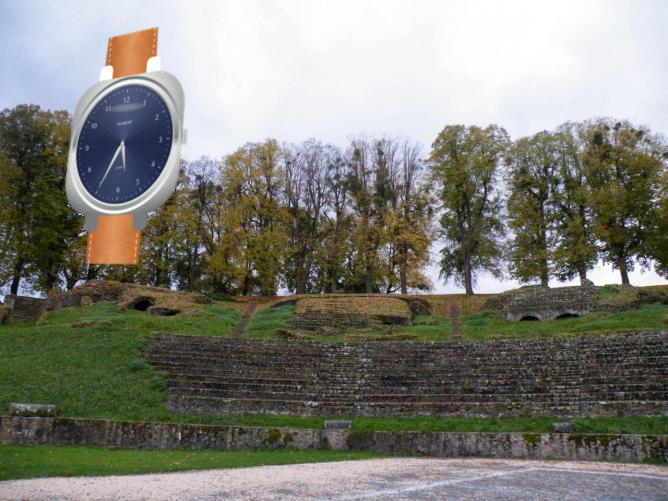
5:35
